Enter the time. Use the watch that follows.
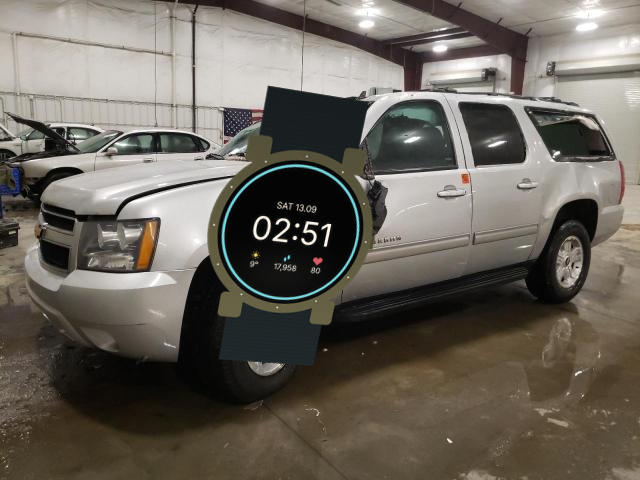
2:51
